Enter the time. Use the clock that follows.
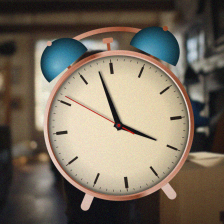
3:57:51
